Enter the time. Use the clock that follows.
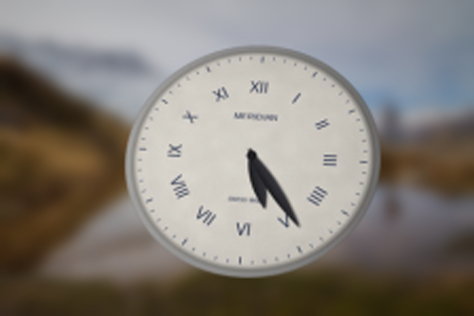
5:24
